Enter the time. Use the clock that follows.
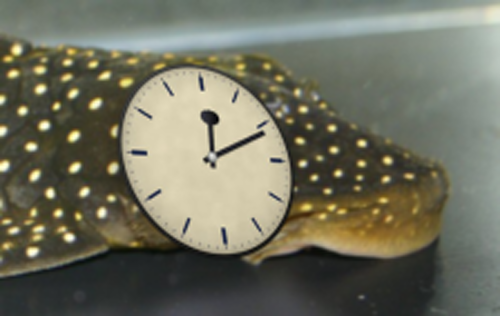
12:11
